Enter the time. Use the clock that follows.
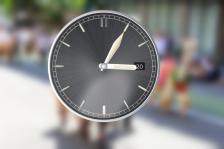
3:05
